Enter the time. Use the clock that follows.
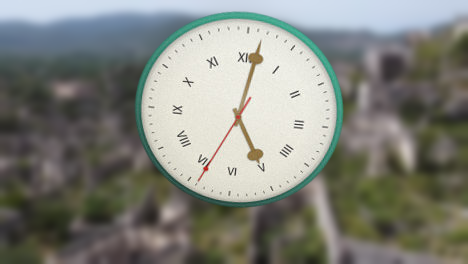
5:01:34
